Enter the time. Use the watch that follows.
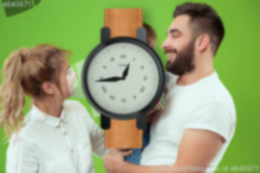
12:44
